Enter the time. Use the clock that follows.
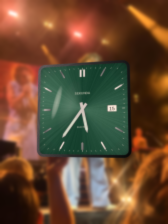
5:36
